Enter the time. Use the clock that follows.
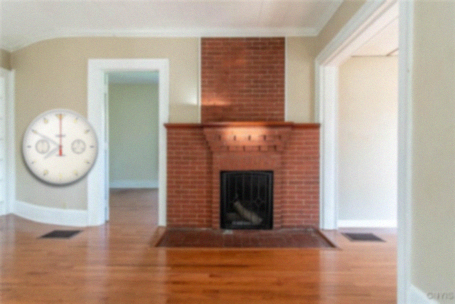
7:50
